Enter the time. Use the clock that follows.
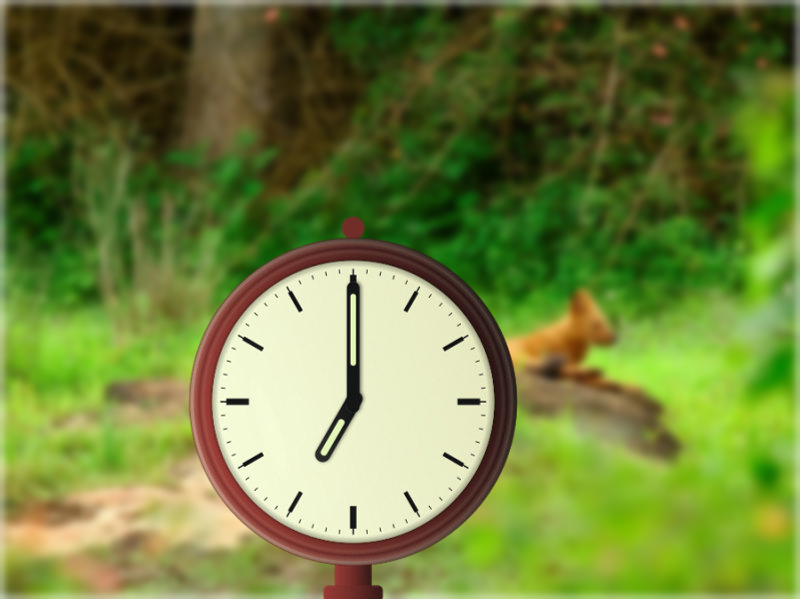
7:00
